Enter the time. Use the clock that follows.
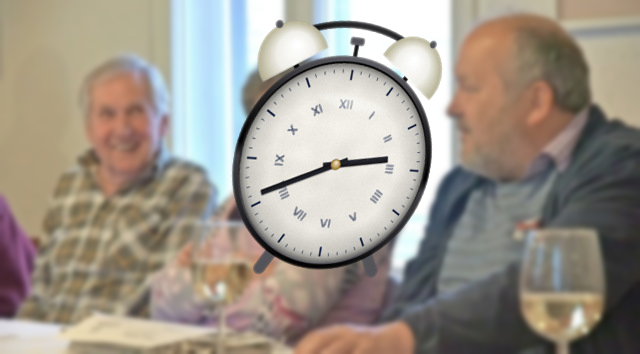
2:41
